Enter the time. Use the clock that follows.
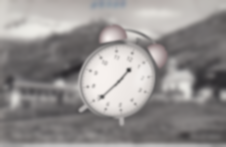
12:34
